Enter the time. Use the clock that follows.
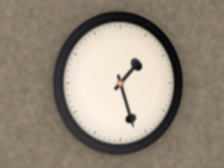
1:27
